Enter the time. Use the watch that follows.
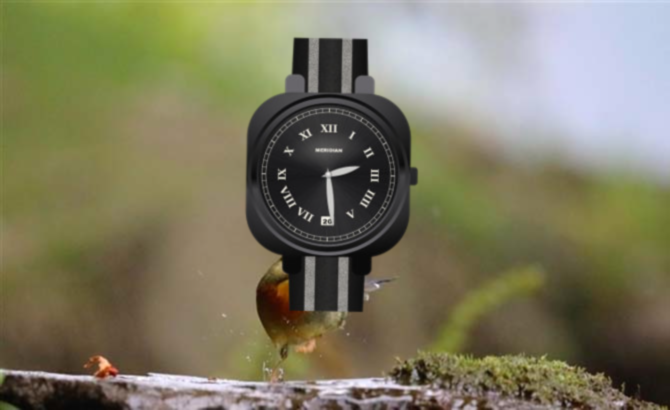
2:29
